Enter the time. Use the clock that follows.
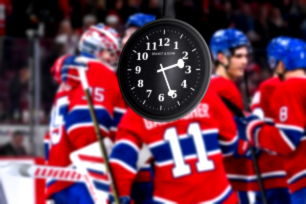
2:26
